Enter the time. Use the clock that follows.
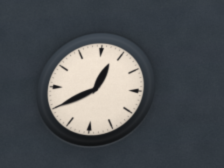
12:40
